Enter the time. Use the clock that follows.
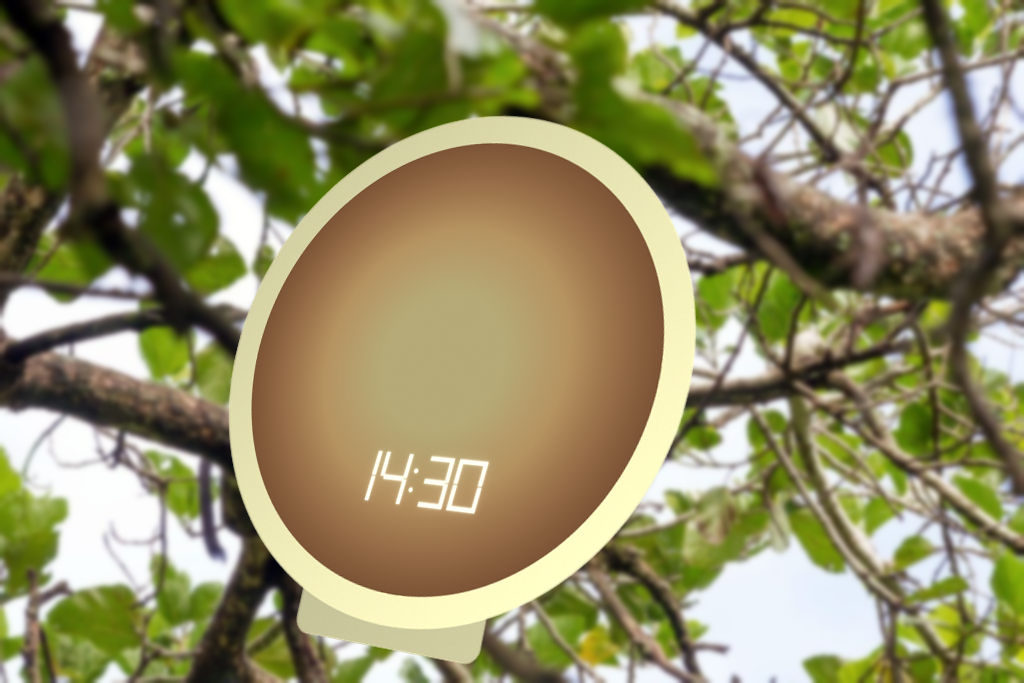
14:30
